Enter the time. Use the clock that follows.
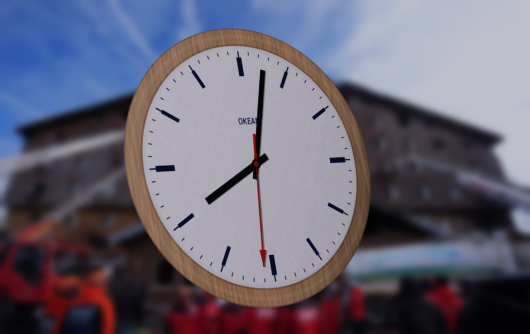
8:02:31
